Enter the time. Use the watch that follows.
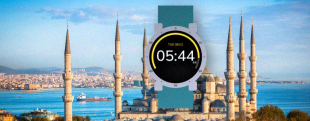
5:44
